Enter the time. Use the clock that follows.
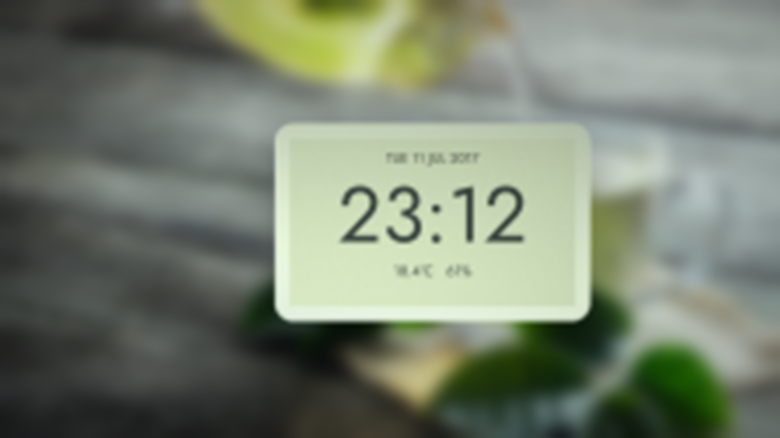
23:12
